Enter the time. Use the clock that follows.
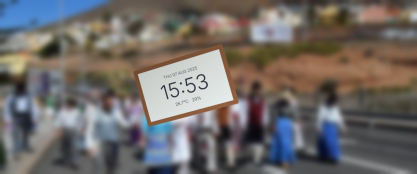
15:53
